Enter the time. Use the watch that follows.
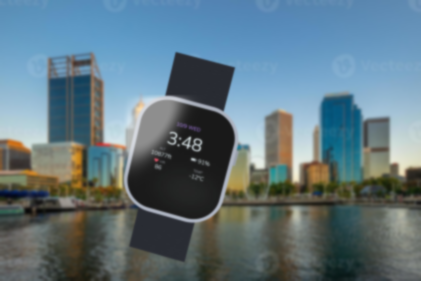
3:48
